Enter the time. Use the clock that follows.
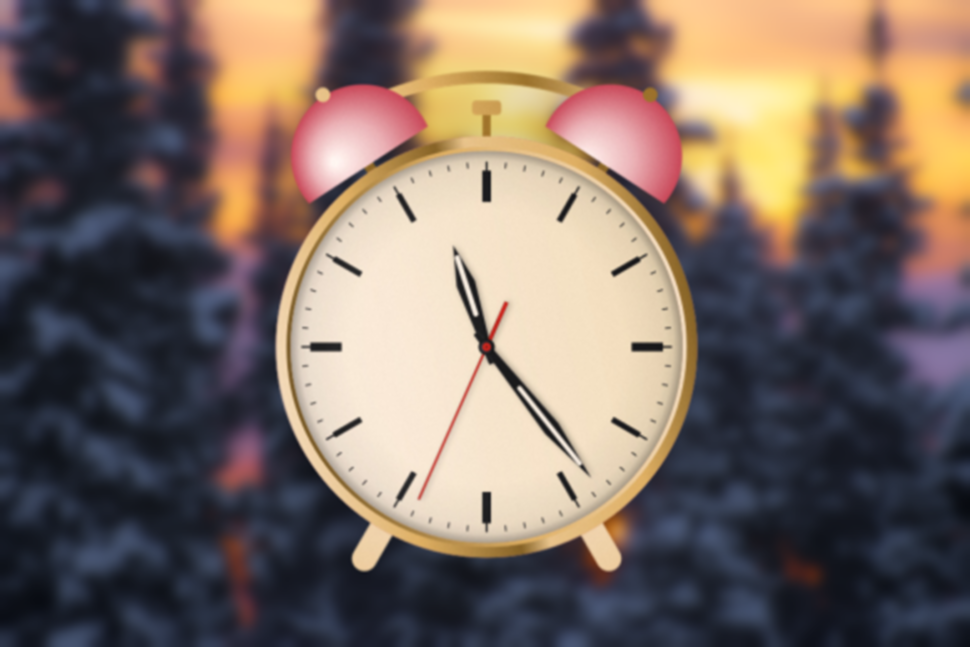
11:23:34
